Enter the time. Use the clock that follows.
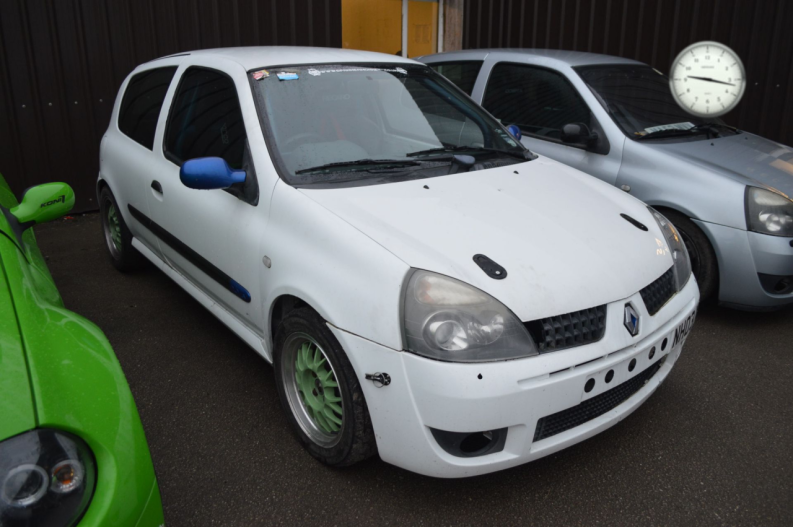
9:17
